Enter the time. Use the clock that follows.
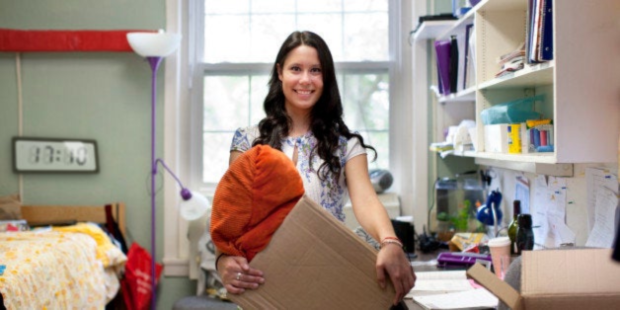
17:10
